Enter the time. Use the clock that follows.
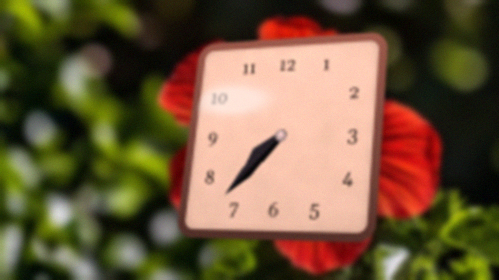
7:37
